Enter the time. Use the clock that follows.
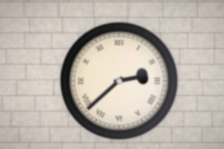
2:38
